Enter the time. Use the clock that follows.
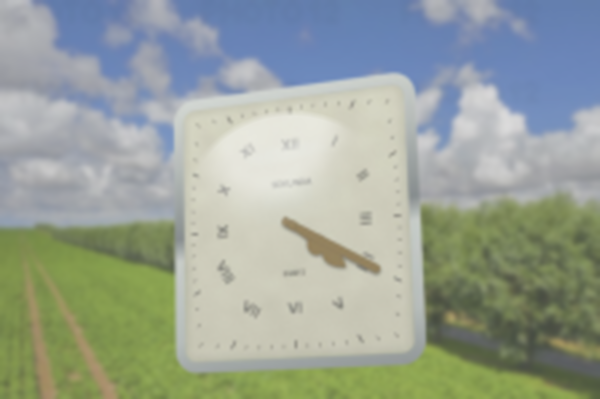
4:20
